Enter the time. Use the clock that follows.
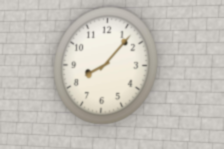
8:07
